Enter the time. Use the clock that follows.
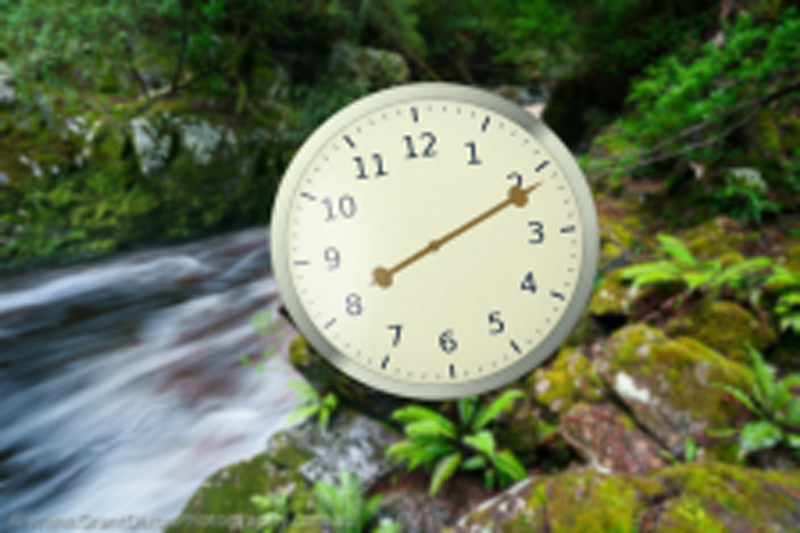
8:11
